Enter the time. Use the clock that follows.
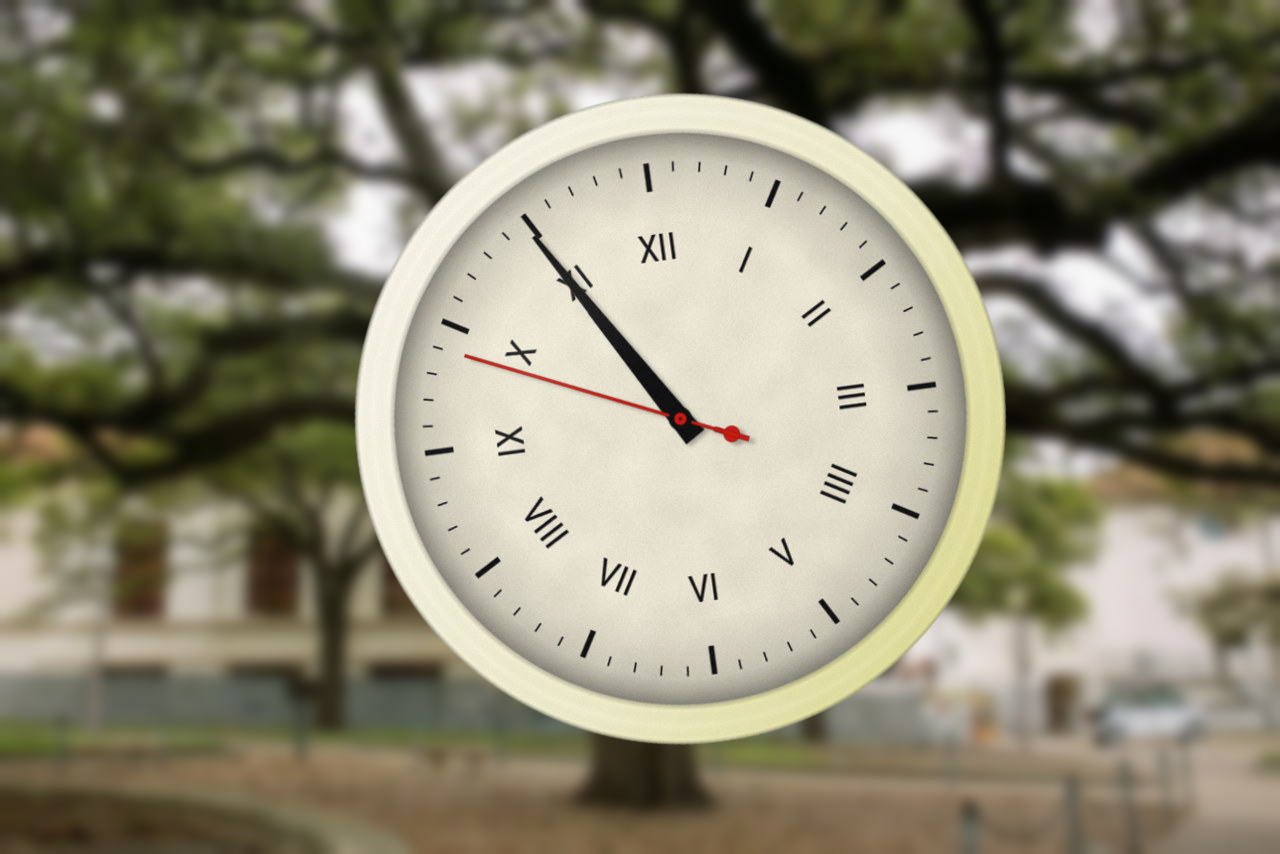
10:54:49
